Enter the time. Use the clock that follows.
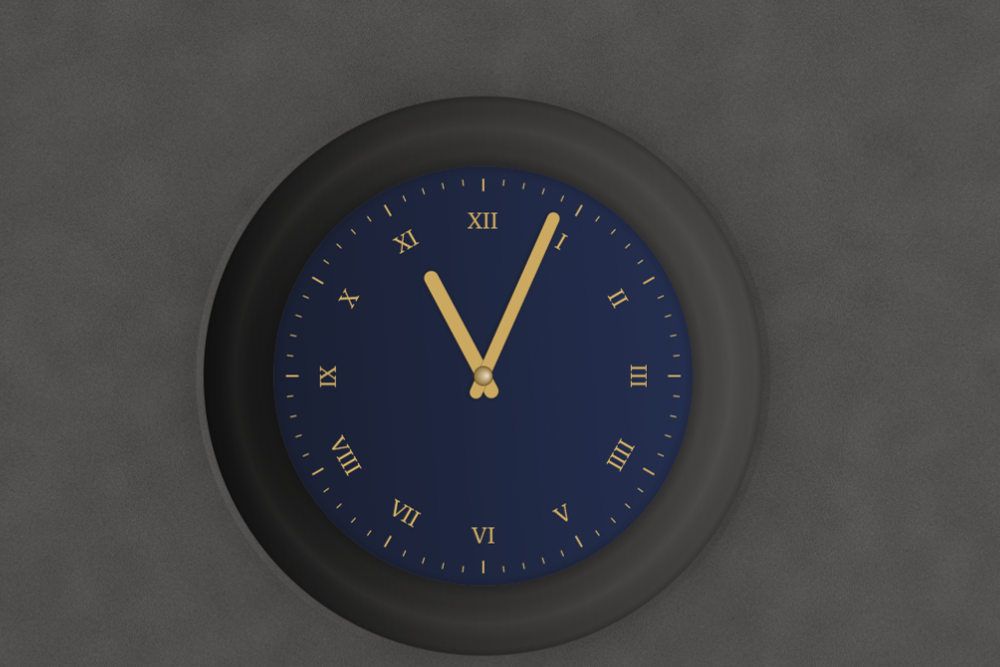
11:04
